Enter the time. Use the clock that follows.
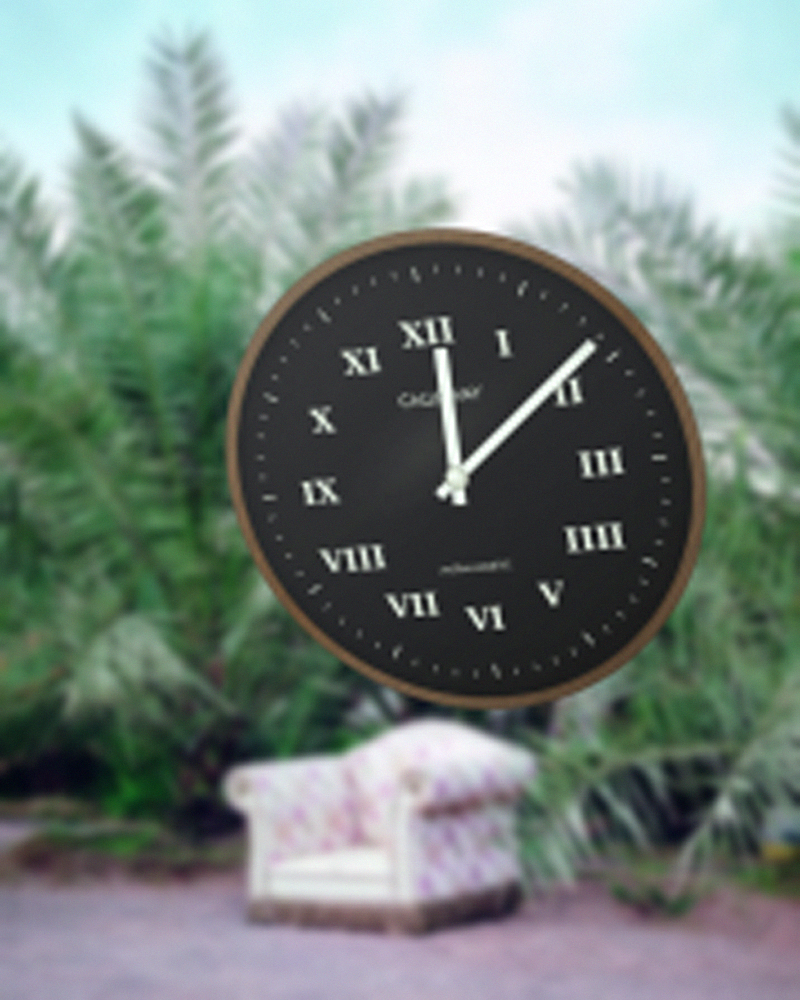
12:09
